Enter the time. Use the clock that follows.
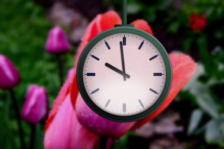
9:59
